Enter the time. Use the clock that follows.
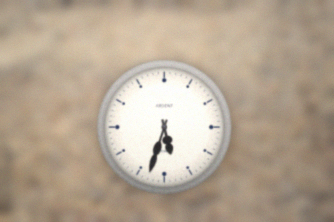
5:33
